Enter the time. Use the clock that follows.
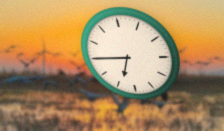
6:45
